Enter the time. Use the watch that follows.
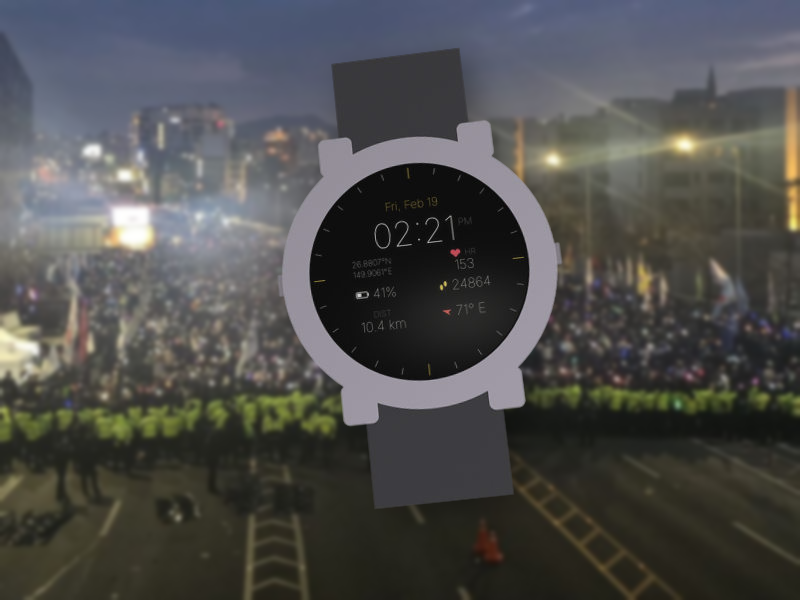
2:21
